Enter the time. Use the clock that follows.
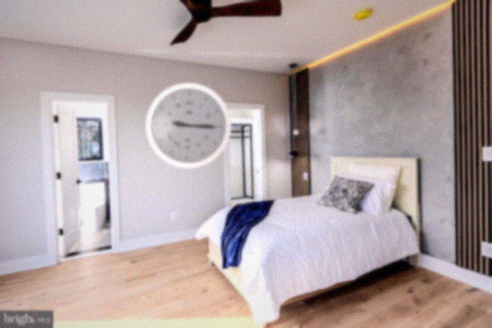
9:15
